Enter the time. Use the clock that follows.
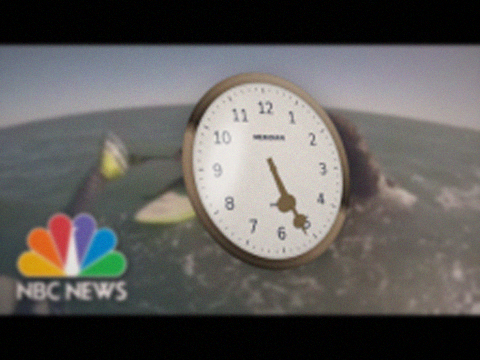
5:26
